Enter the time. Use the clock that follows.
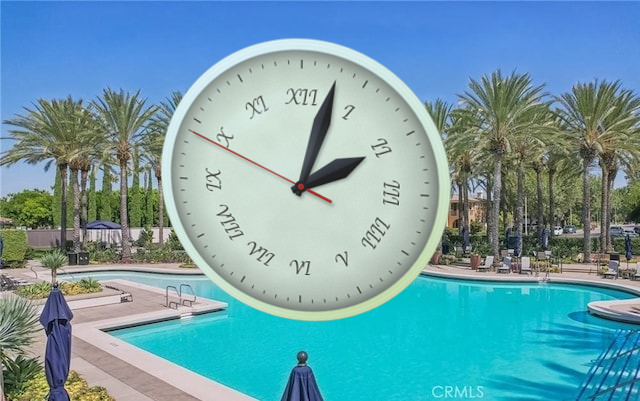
2:02:49
